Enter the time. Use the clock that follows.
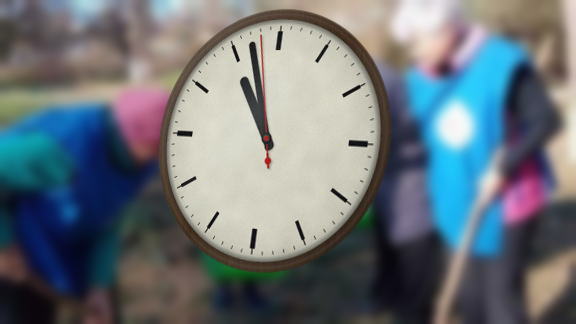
10:56:58
